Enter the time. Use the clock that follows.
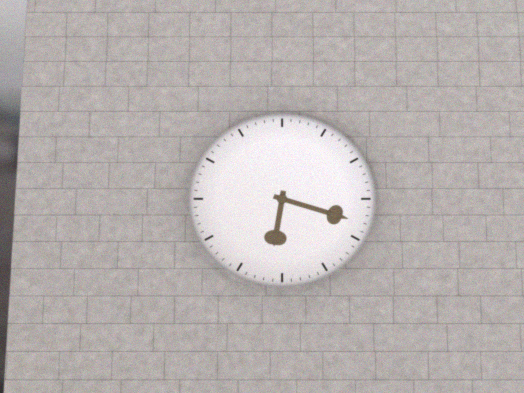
6:18
